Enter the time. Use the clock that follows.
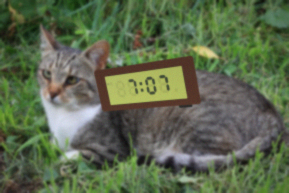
7:07
